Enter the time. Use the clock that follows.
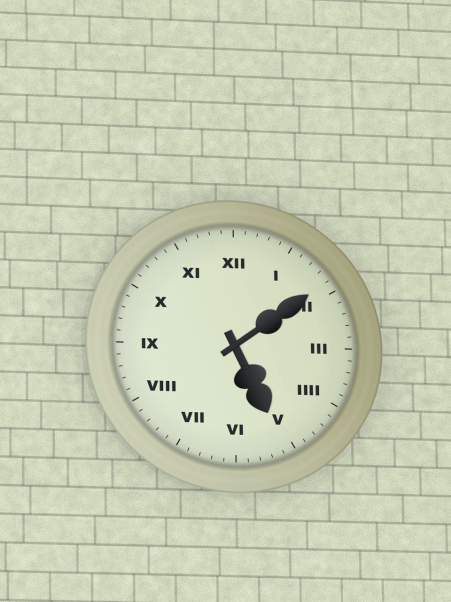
5:09
